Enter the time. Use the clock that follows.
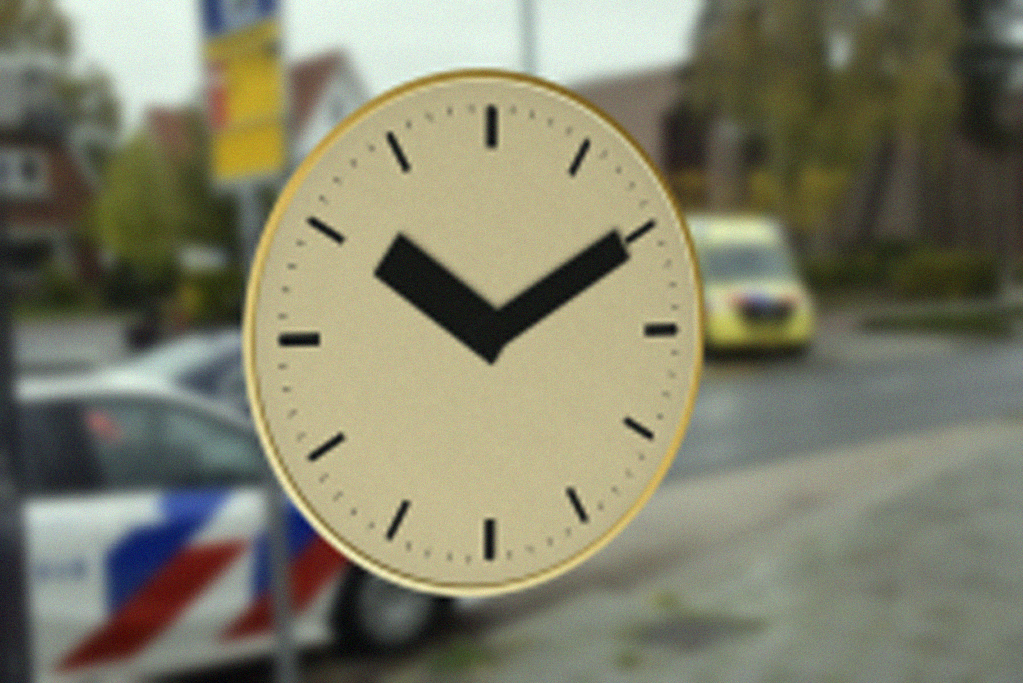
10:10
